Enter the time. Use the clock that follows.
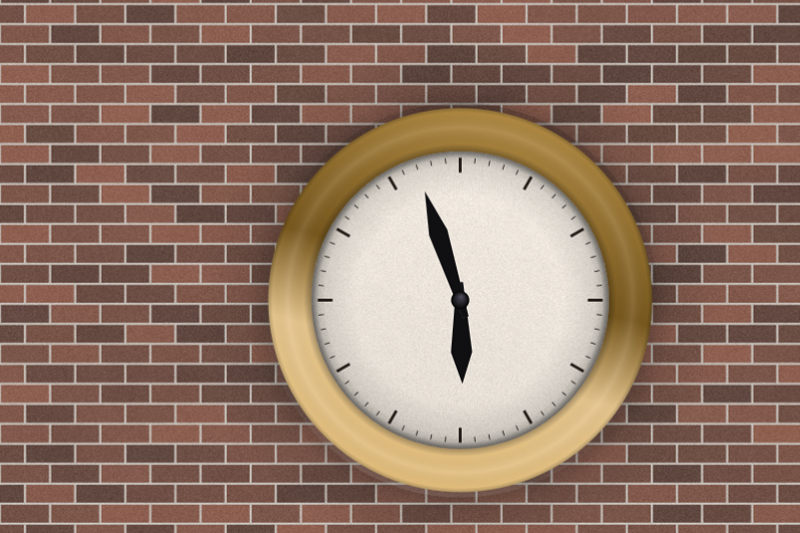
5:57
